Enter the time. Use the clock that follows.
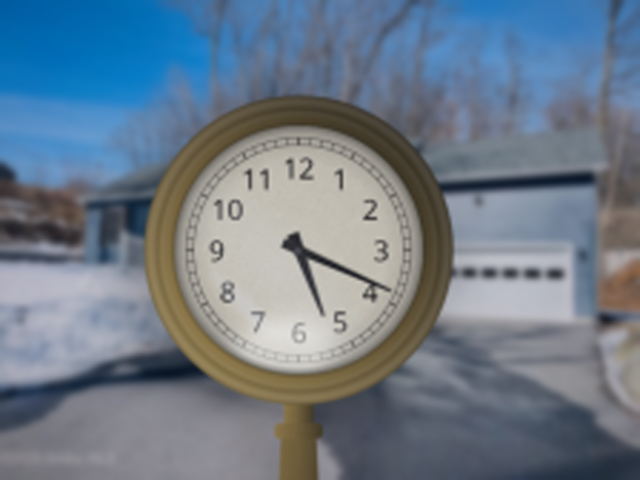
5:19
